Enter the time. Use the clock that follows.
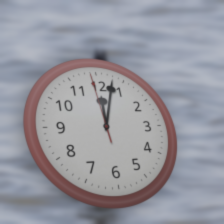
12:02:59
